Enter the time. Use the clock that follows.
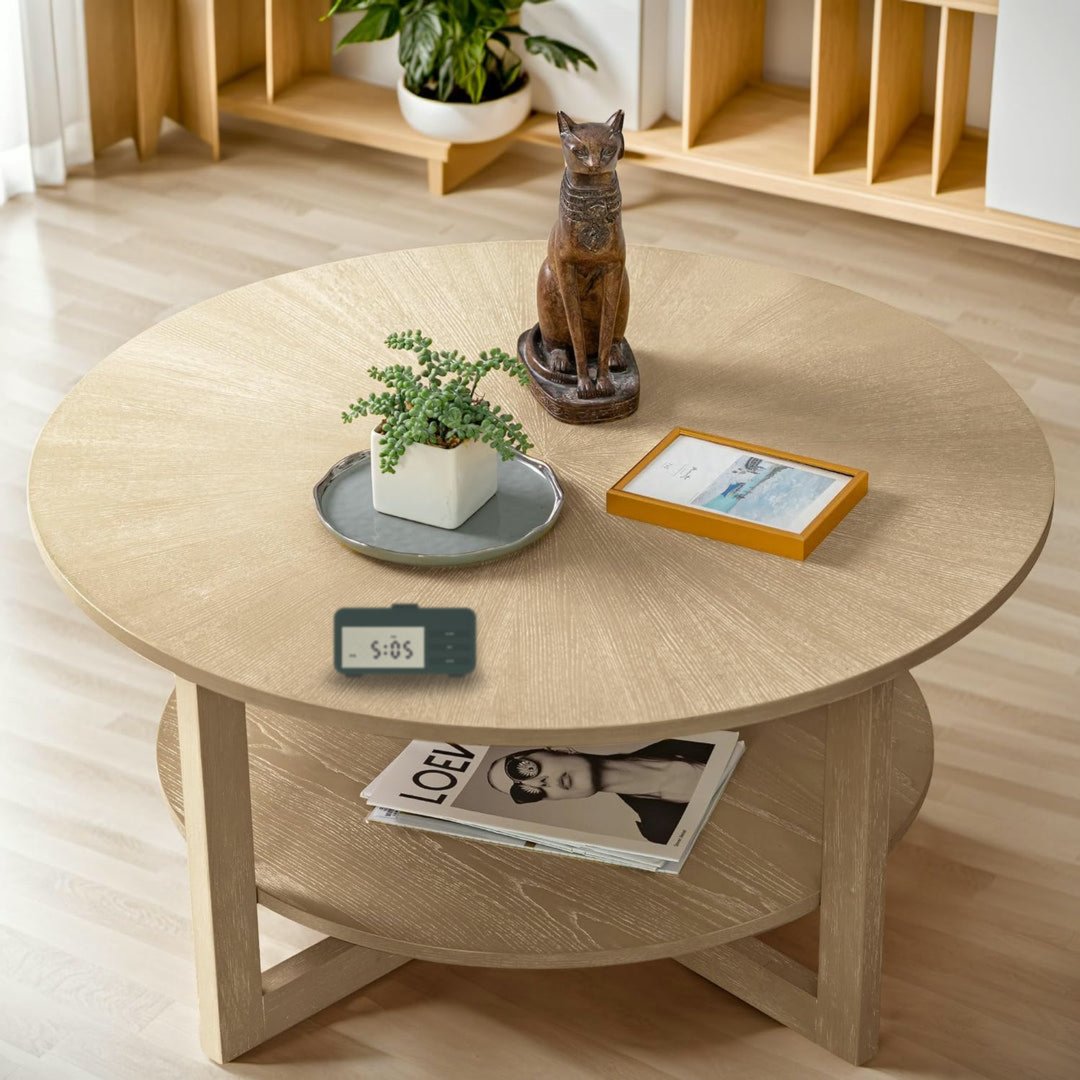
5:05
